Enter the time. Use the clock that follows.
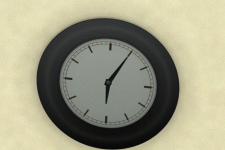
6:05
